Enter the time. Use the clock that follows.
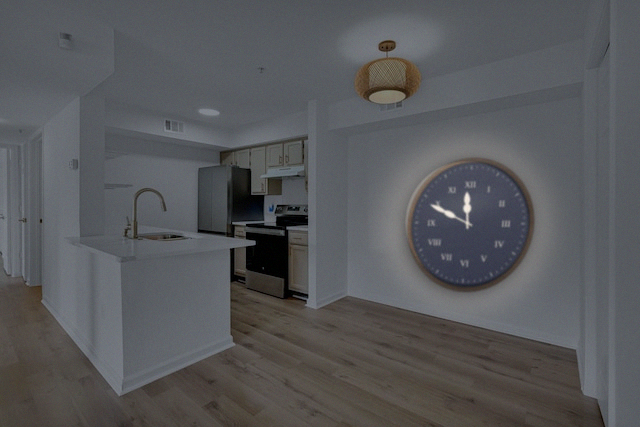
11:49
